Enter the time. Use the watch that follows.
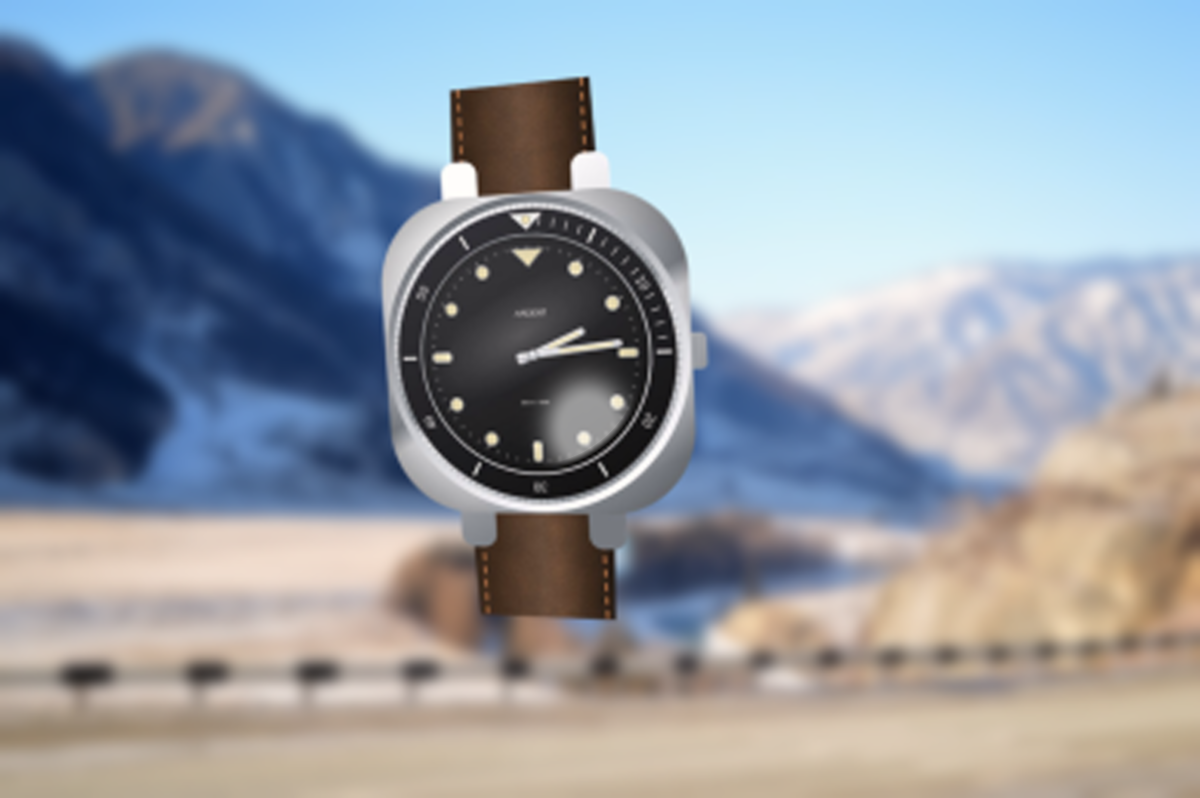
2:14
